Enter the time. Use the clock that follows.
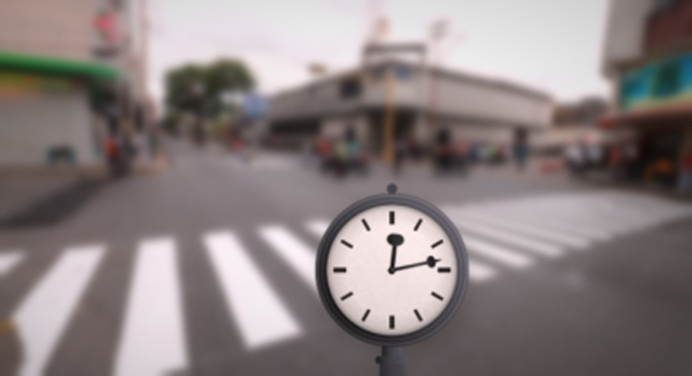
12:13
